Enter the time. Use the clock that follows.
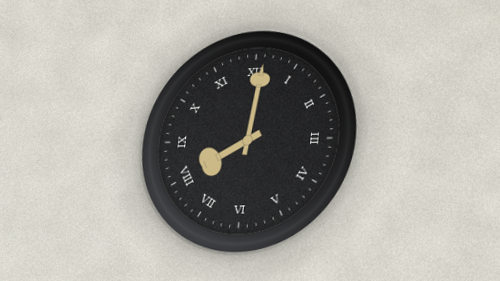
8:01
